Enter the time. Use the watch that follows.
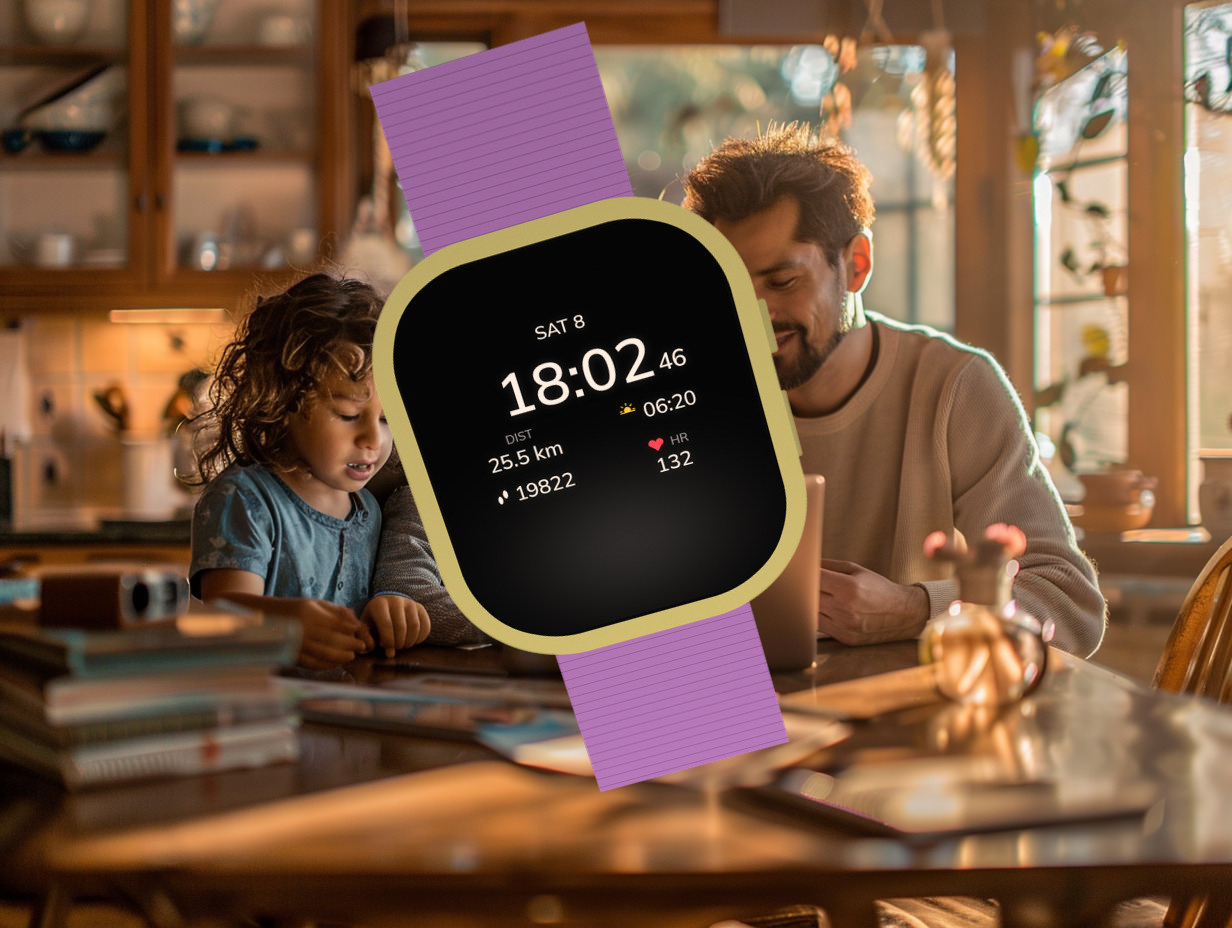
18:02:46
